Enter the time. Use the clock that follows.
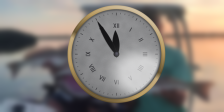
11:55
